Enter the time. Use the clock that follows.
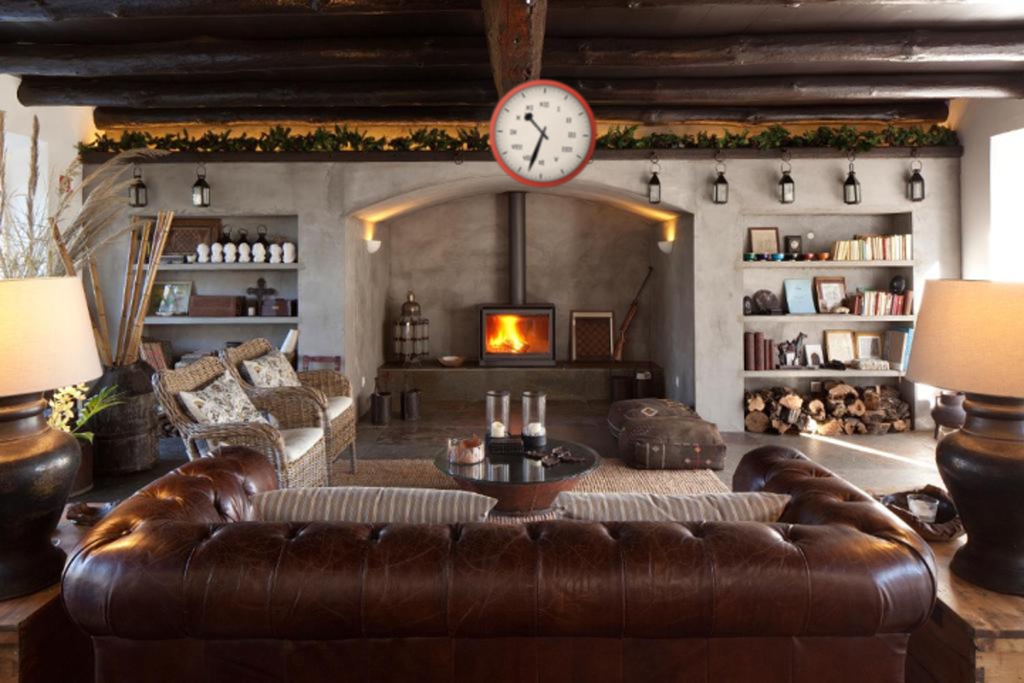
10:33
